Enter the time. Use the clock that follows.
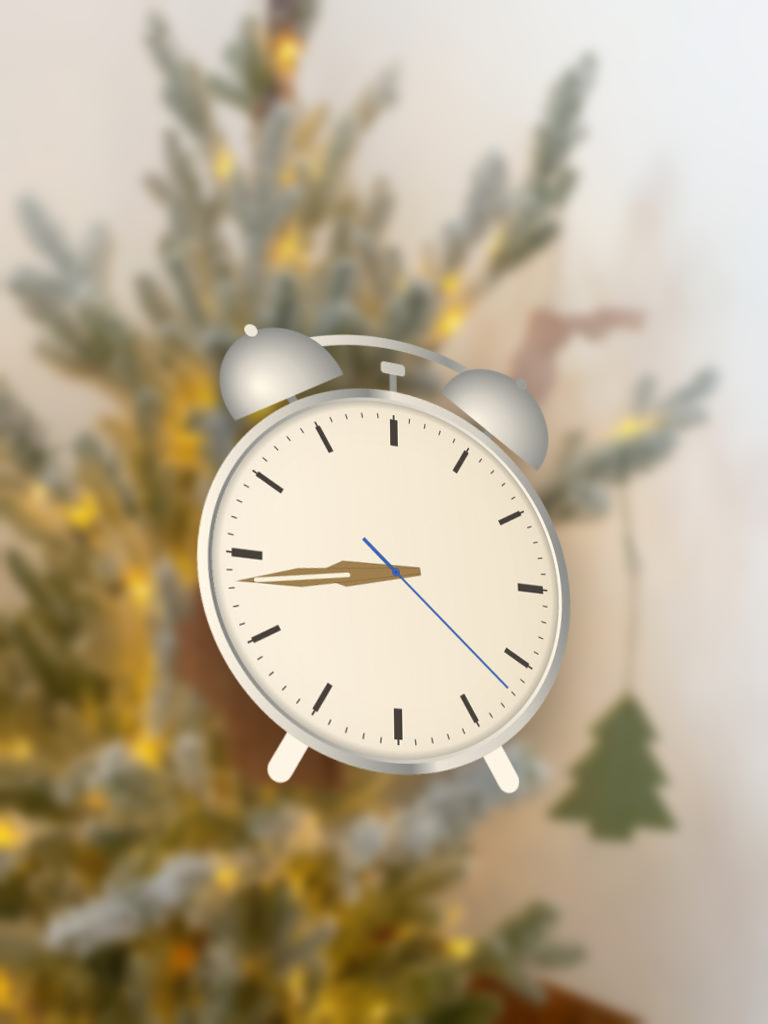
8:43:22
